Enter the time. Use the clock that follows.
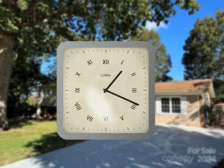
1:19
